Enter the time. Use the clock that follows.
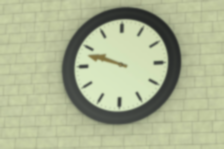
9:48
